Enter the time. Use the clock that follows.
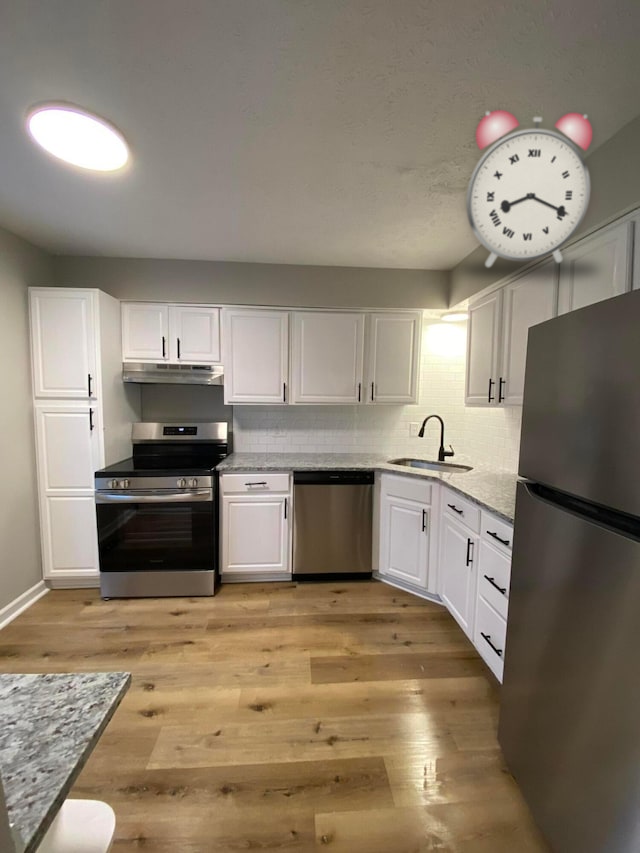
8:19
